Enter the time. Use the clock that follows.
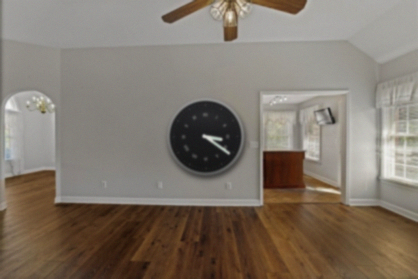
3:21
